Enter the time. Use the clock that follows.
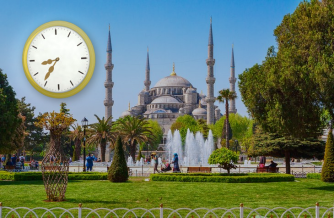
8:36
